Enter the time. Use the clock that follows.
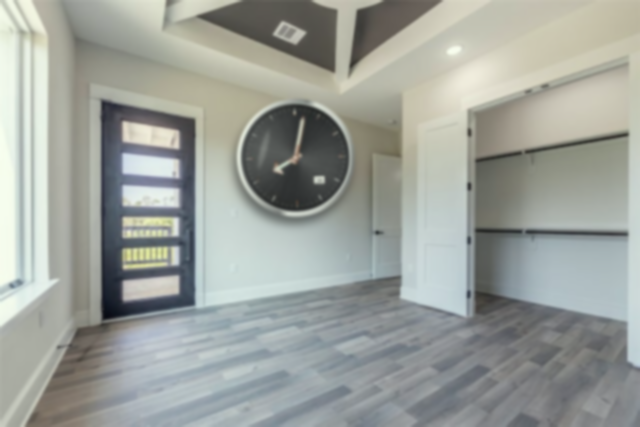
8:02
